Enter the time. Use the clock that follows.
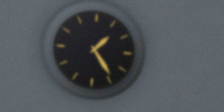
1:24
